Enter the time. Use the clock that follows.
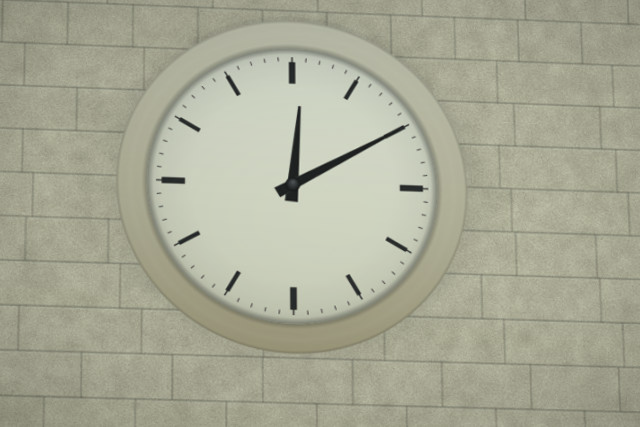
12:10
